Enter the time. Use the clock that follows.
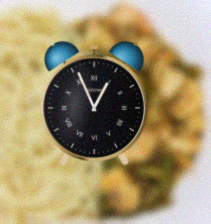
12:56
